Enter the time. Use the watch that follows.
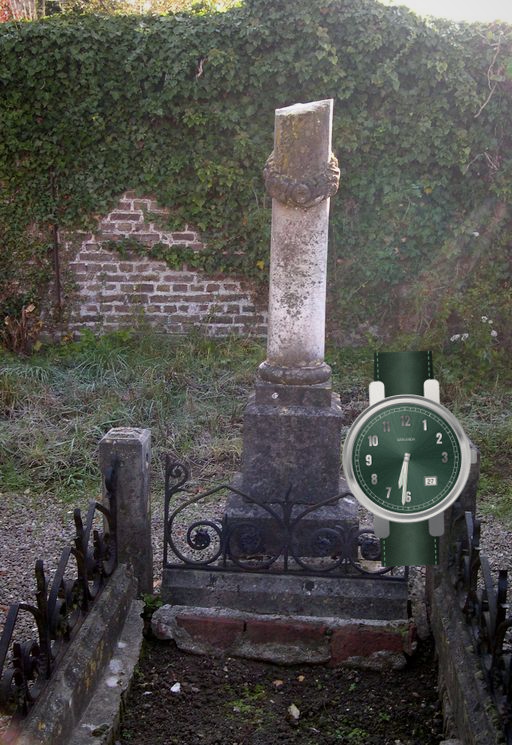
6:31
